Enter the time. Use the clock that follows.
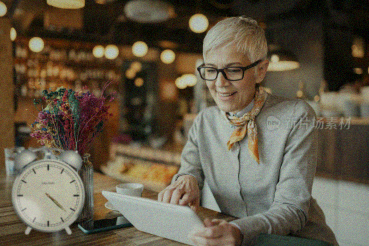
4:22
